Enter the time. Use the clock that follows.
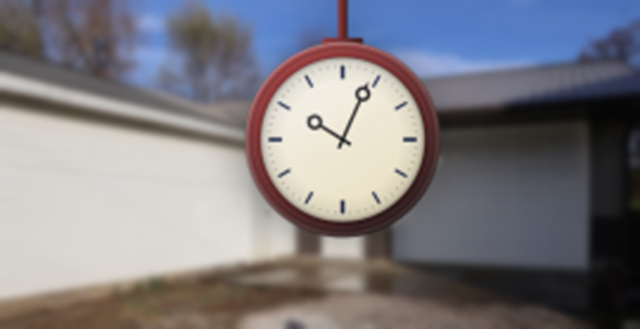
10:04
